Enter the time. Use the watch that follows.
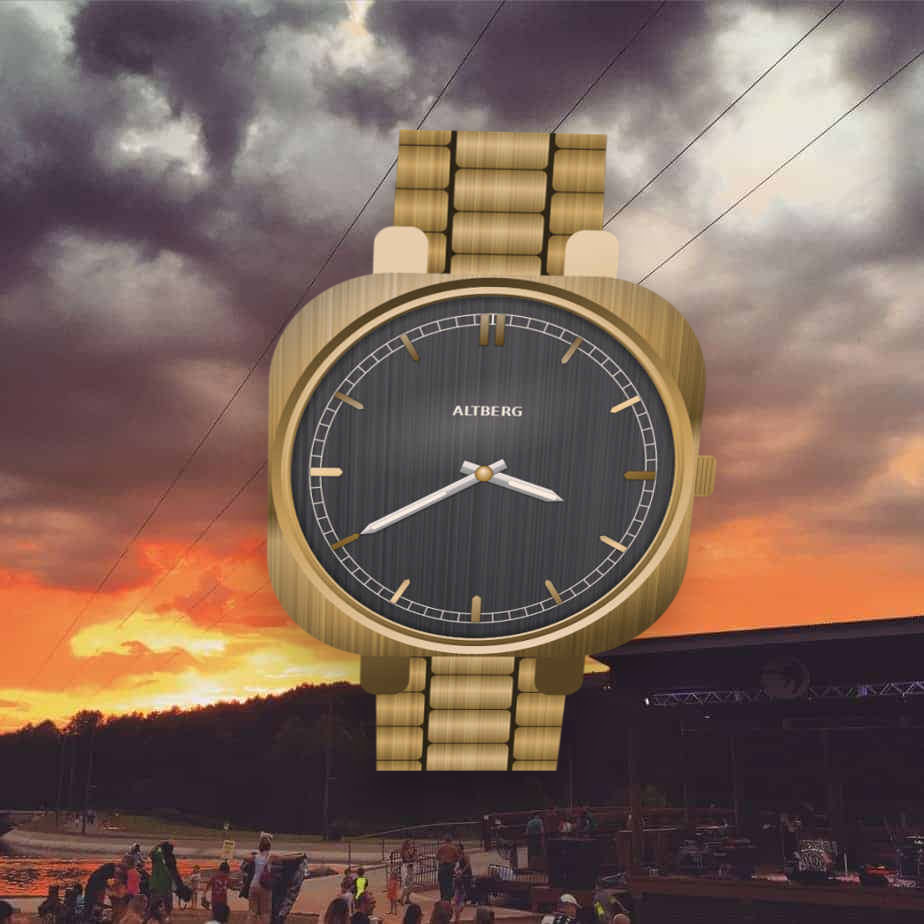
3:40
